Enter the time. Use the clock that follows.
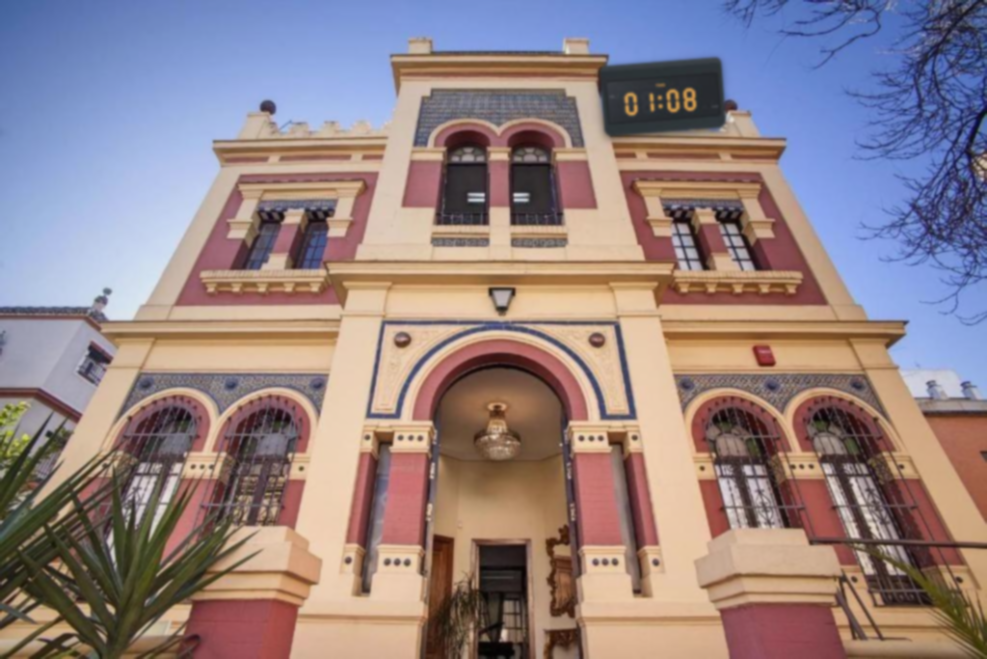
1:08
